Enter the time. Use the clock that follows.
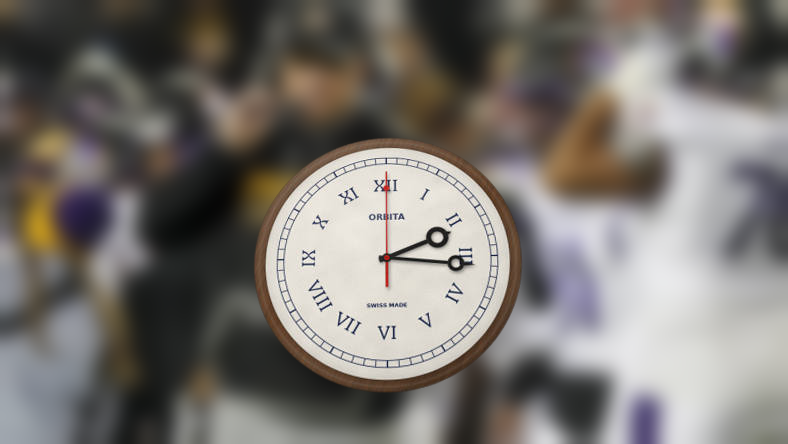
2:16:00
